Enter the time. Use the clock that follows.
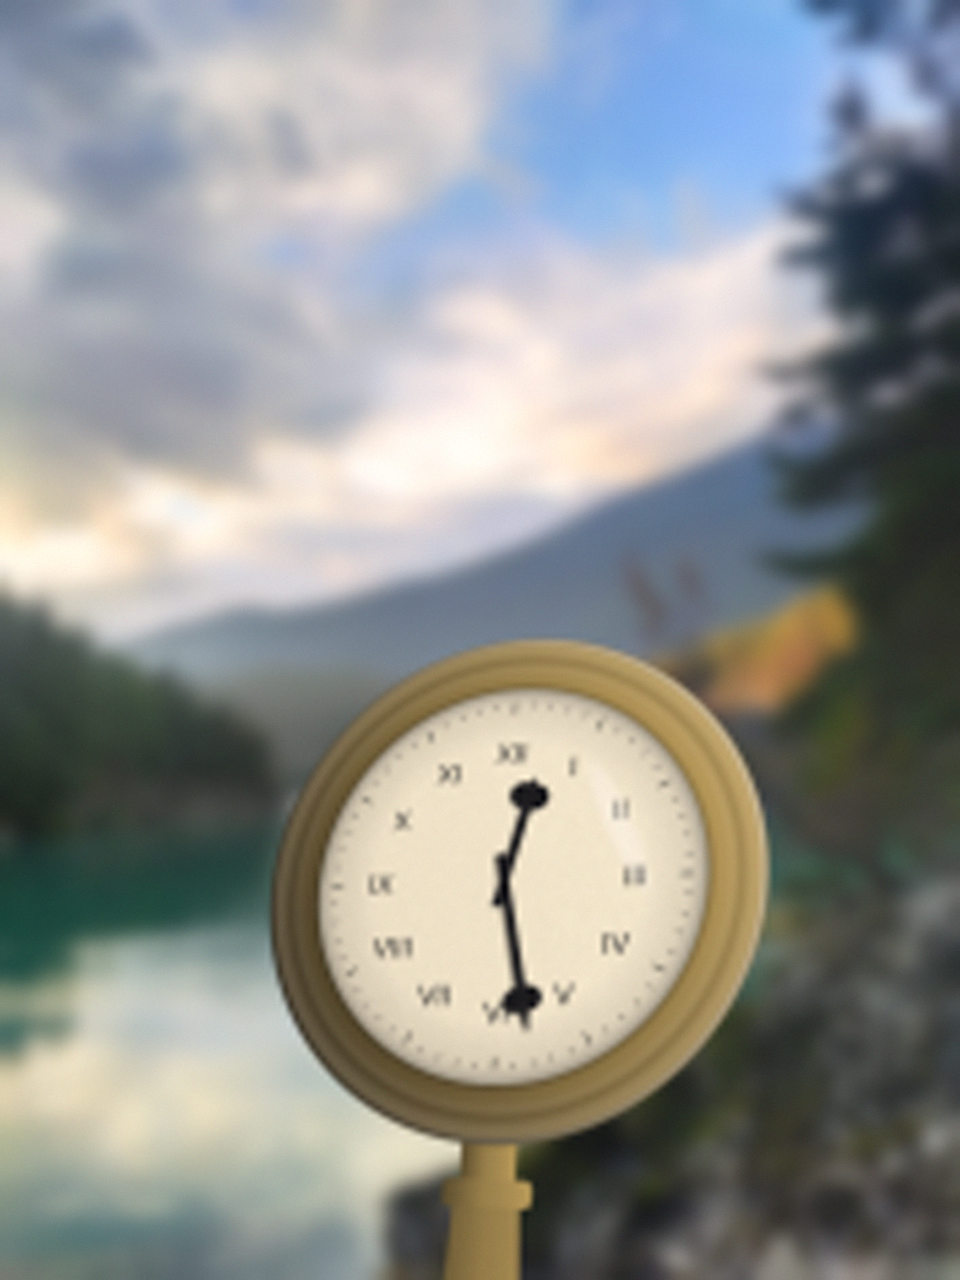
12:28
